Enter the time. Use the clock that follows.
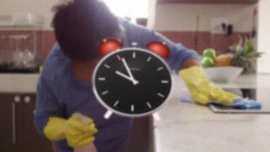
9:56
